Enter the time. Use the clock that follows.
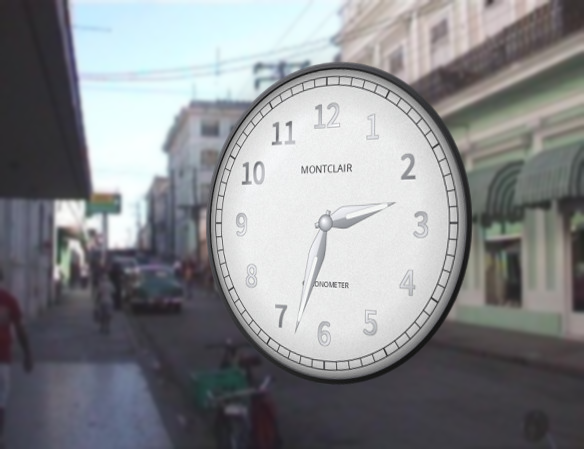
2:33
